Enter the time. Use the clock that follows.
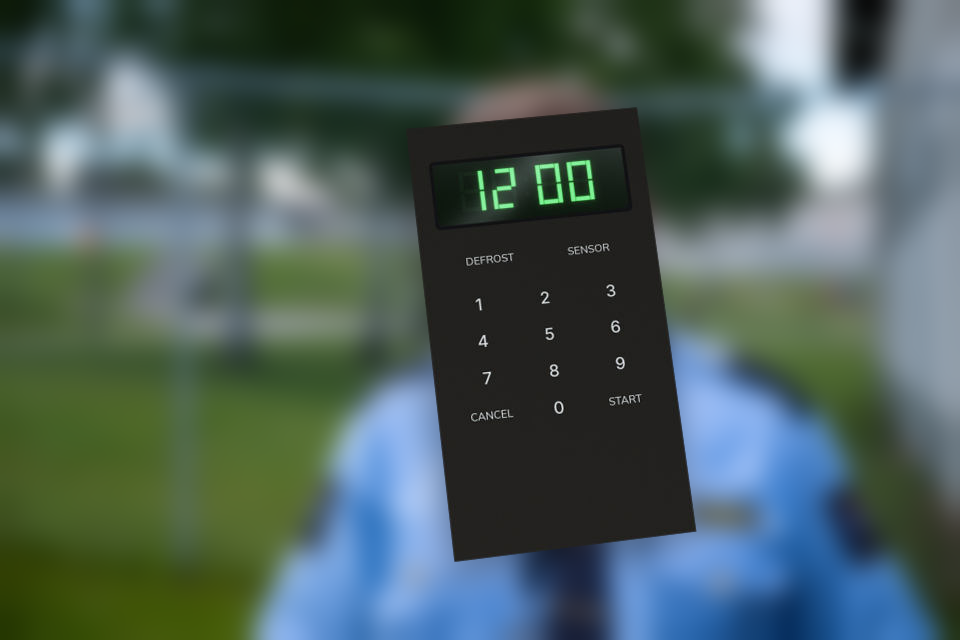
12:00
